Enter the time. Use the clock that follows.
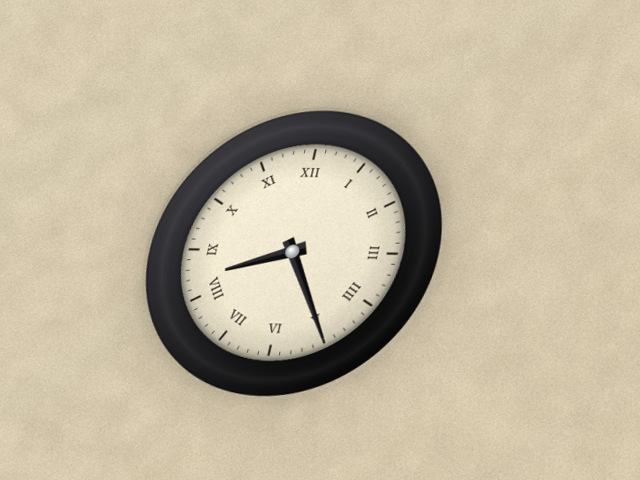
8:25
